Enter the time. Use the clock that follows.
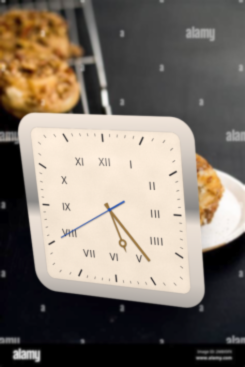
5:23:40
